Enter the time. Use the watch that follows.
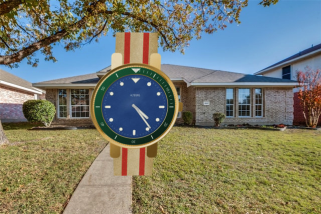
4:24
